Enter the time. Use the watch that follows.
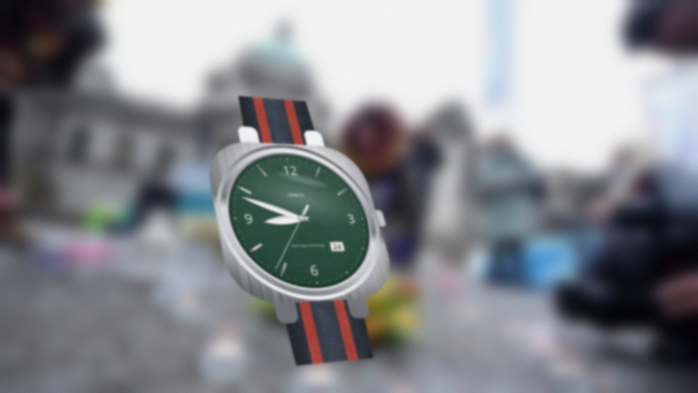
8:48:36
